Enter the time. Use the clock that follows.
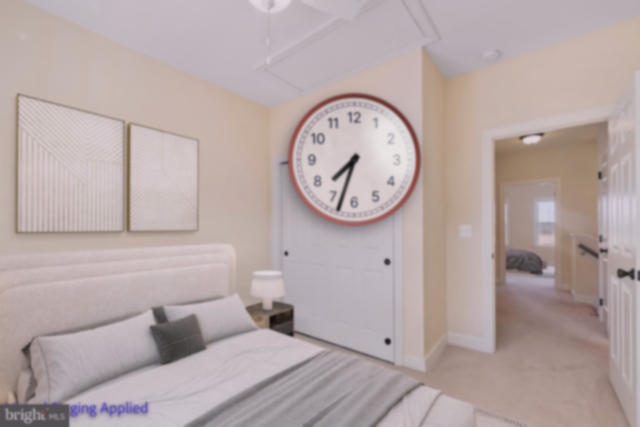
7:33
